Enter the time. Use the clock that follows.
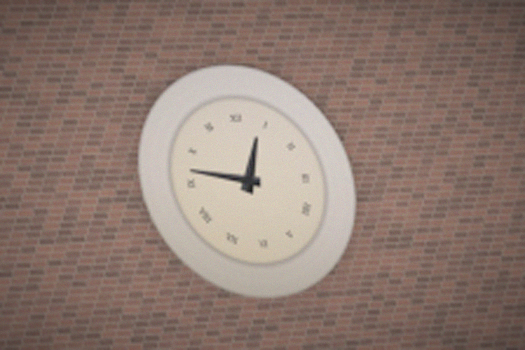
12:47
